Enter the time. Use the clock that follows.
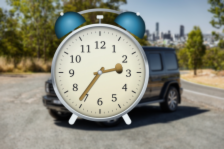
2:36
